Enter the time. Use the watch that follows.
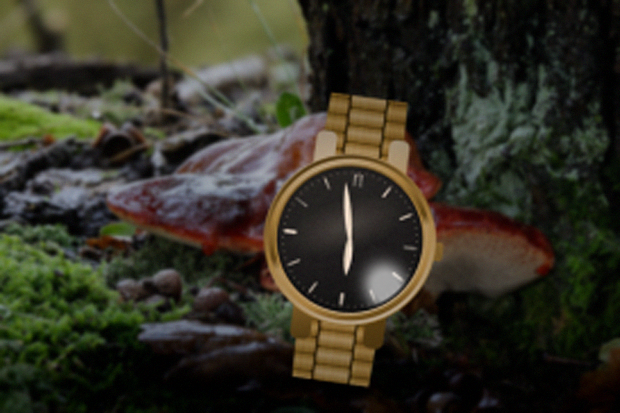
5:58
